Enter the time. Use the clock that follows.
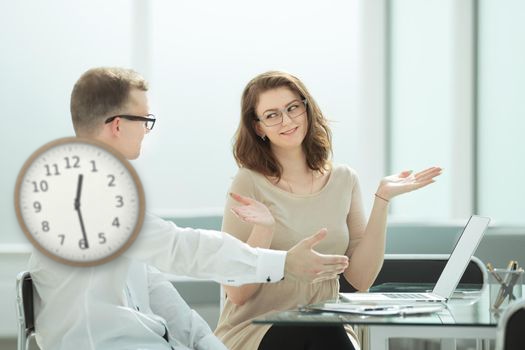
12:29
